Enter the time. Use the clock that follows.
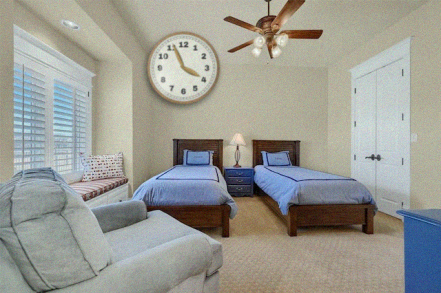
3:56
